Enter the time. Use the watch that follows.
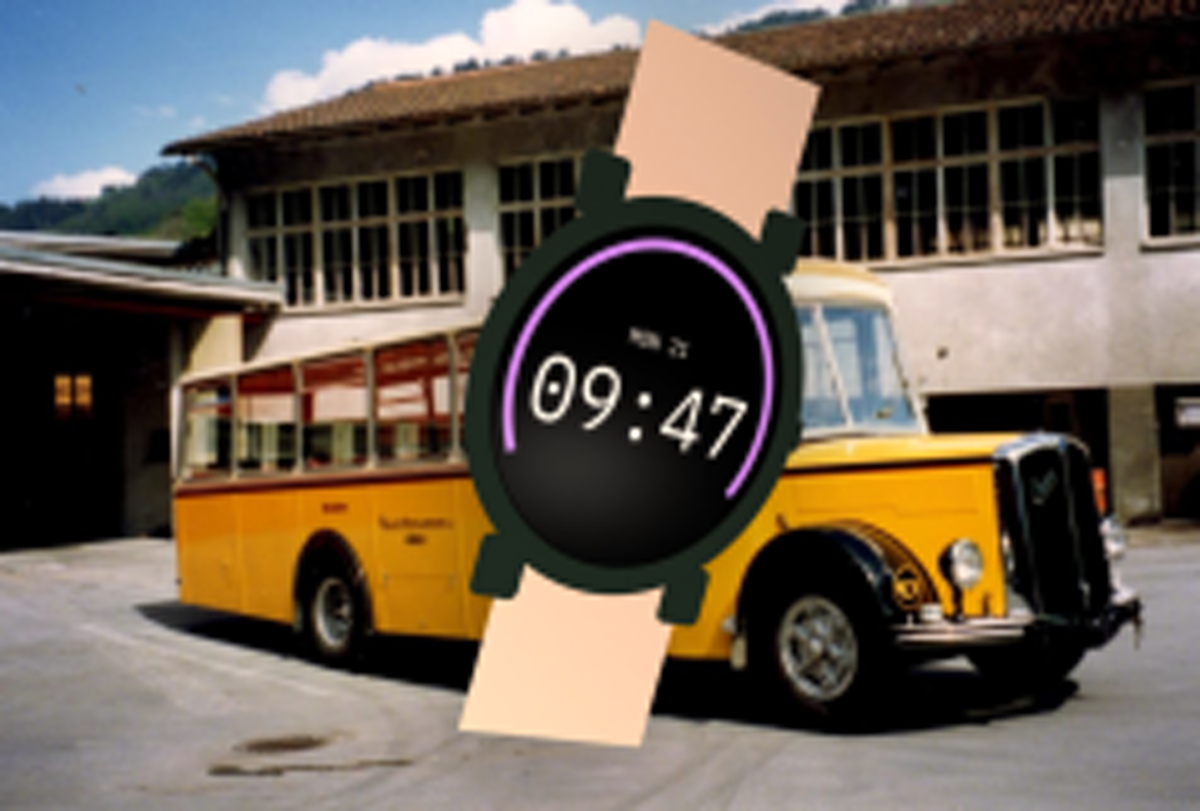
9:47
